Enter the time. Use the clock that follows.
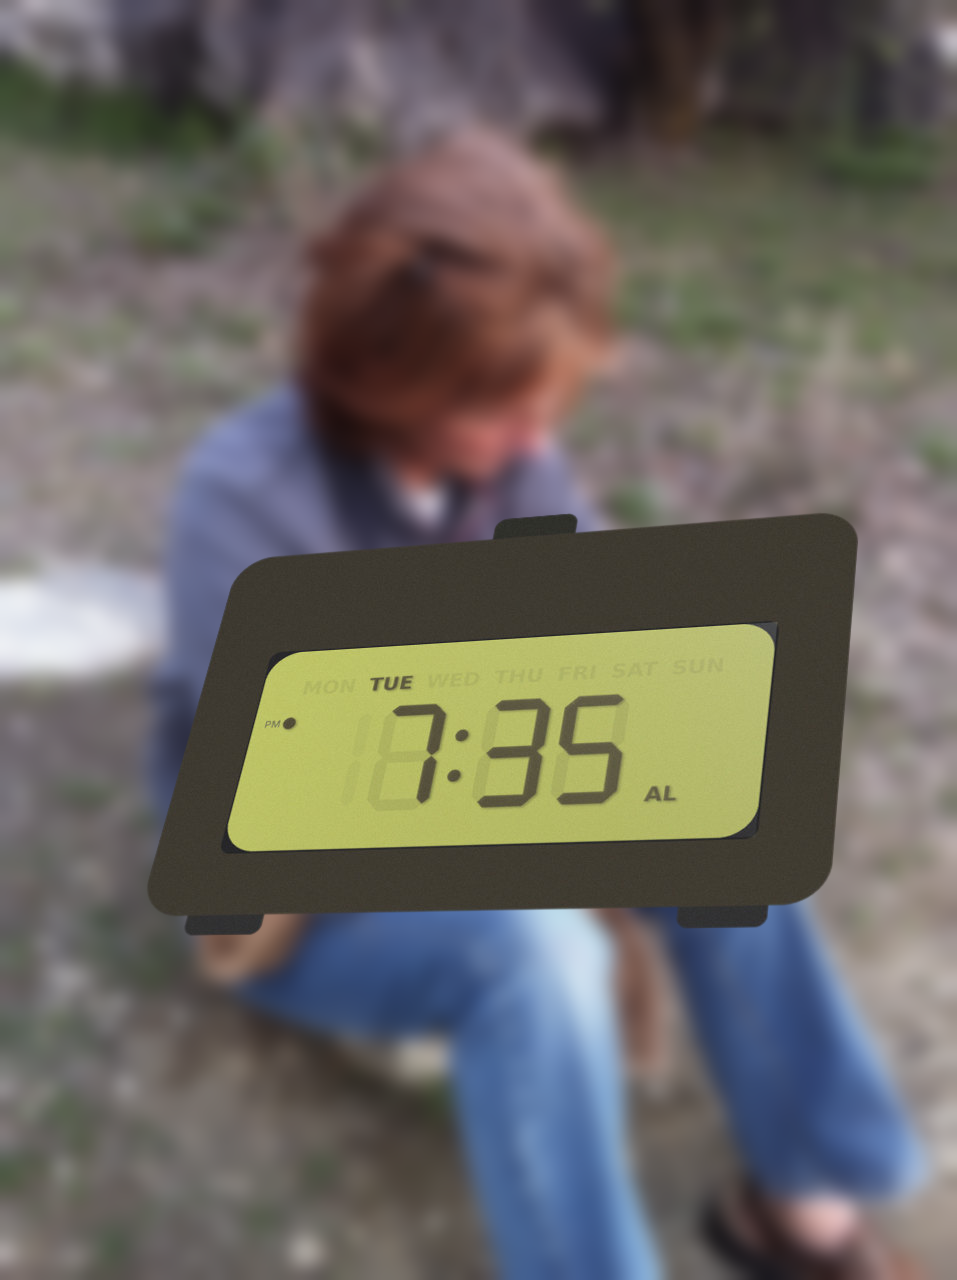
7:35
